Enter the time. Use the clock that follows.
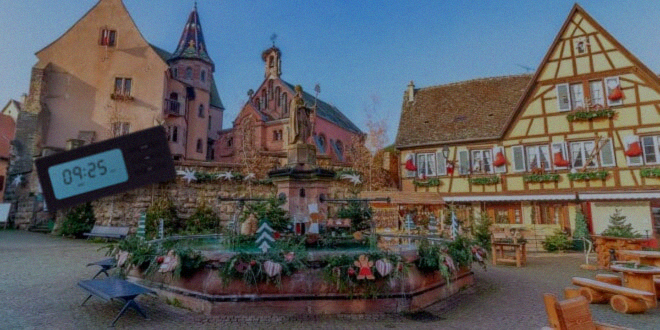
9:25
